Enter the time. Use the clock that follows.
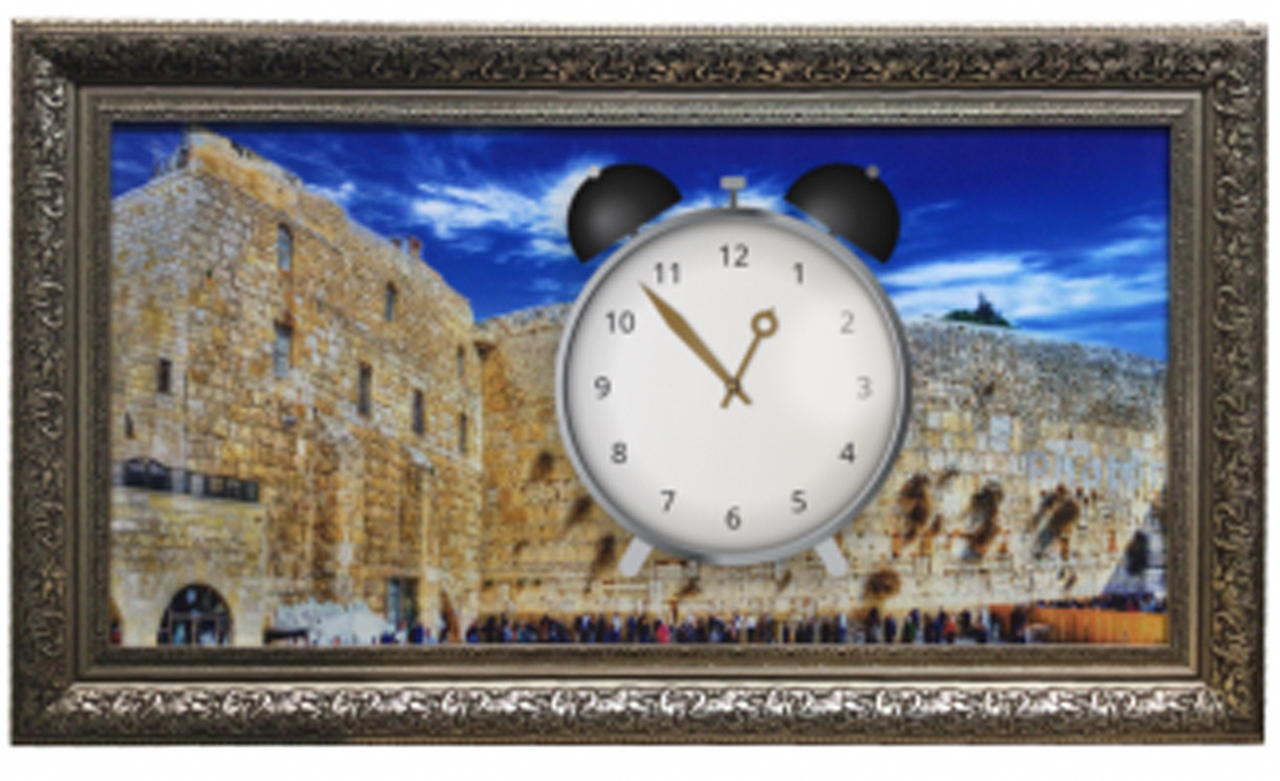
12:53
